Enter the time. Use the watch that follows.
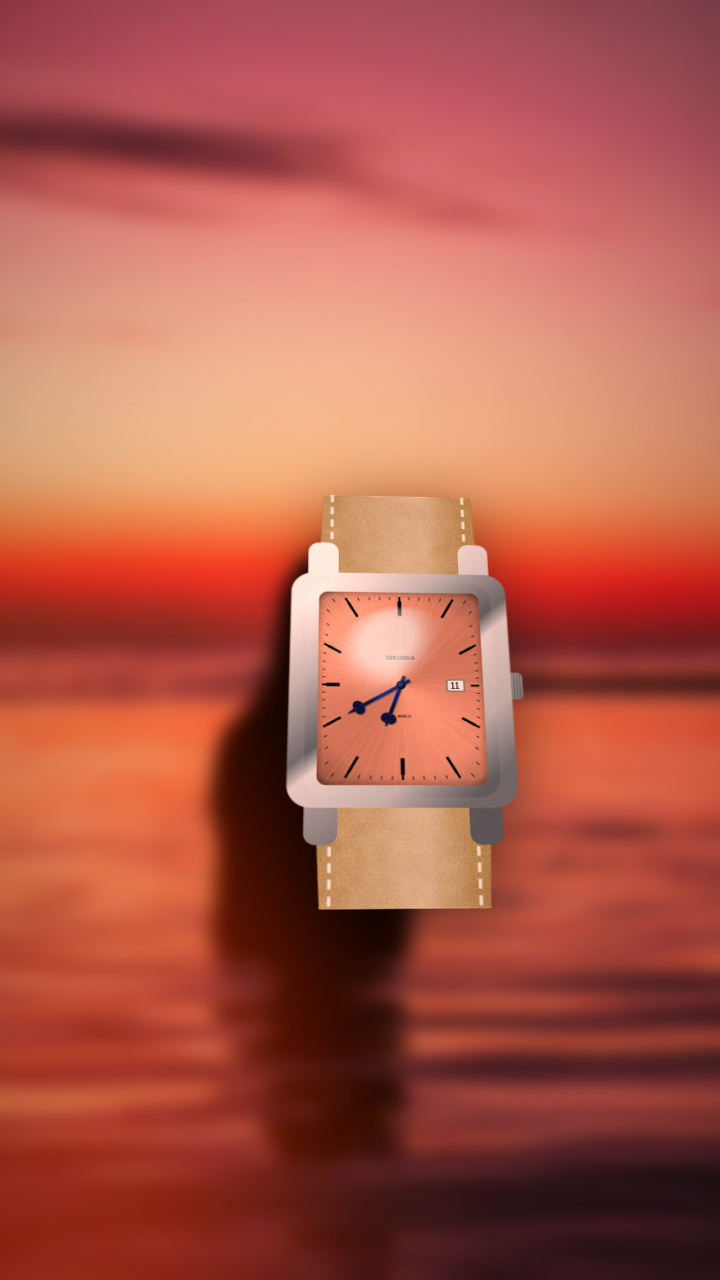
6:40
